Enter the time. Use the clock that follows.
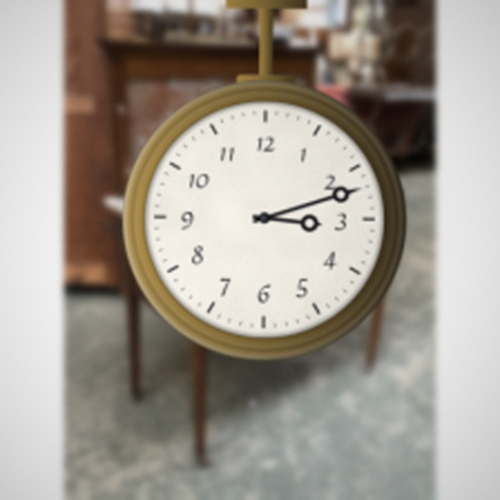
3:12
